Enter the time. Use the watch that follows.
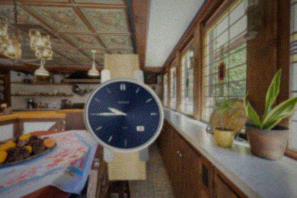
9:45
